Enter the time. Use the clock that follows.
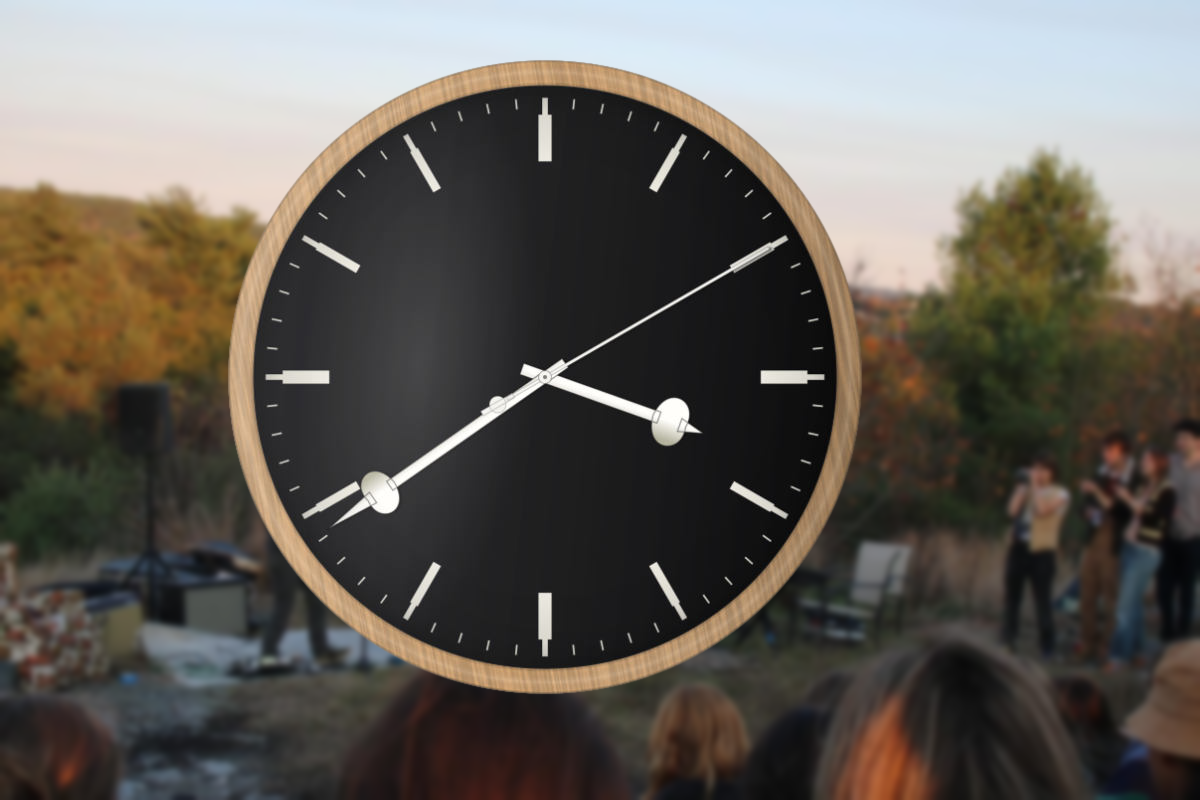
3:39:10
